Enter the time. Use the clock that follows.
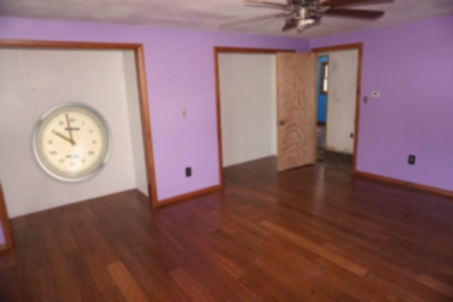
9:58
